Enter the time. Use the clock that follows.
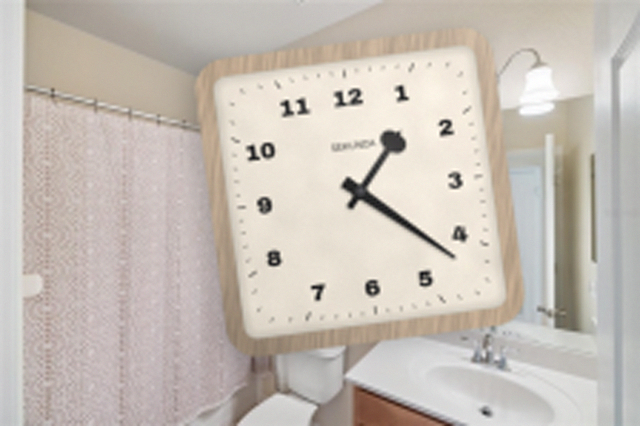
1:22
